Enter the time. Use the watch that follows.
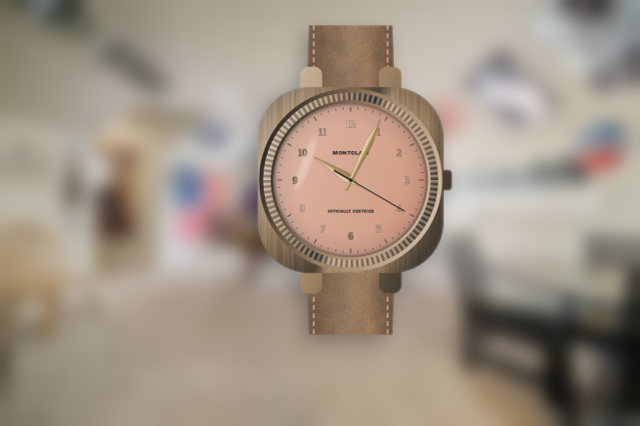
10:04:20
